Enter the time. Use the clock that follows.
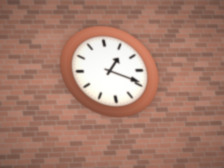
1:19
